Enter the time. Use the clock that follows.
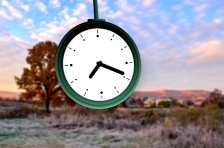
7:19
